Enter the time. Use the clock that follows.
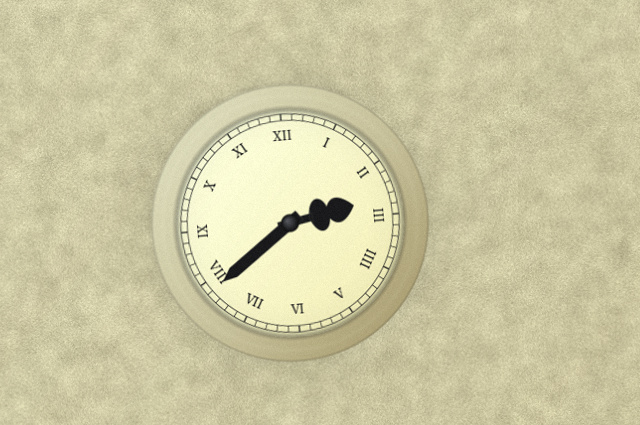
2:39
